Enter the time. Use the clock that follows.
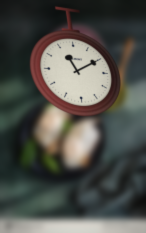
11:10
